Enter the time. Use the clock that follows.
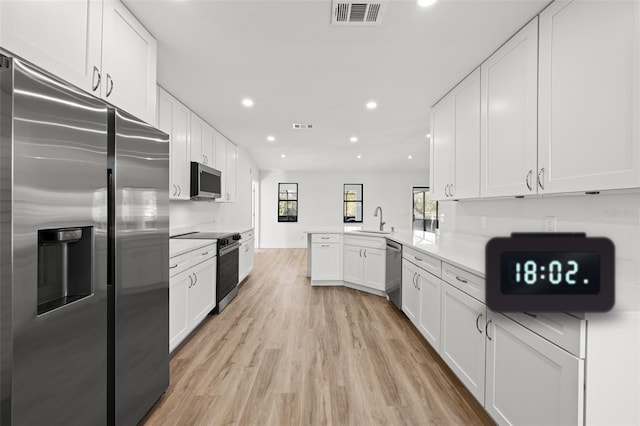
18:02
